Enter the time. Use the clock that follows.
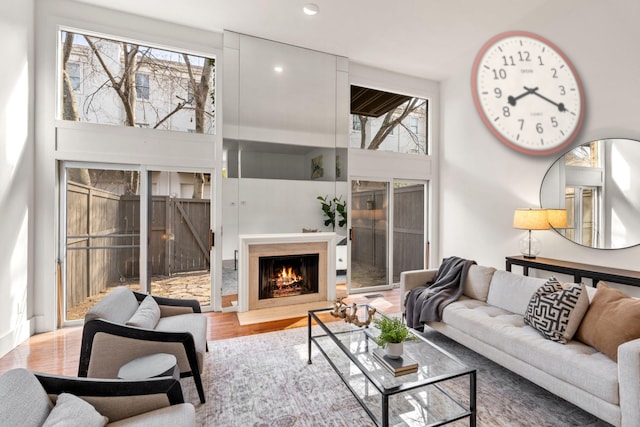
8:20
